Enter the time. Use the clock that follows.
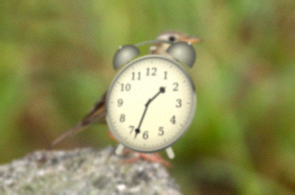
1:33
